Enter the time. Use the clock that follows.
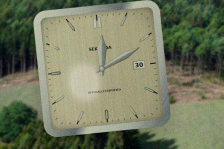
12:11
